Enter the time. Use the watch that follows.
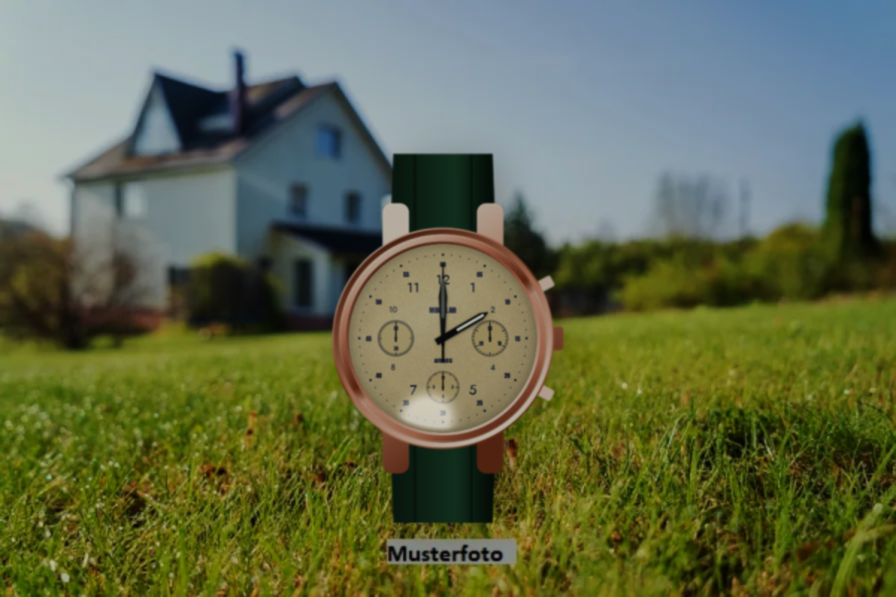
2:00
